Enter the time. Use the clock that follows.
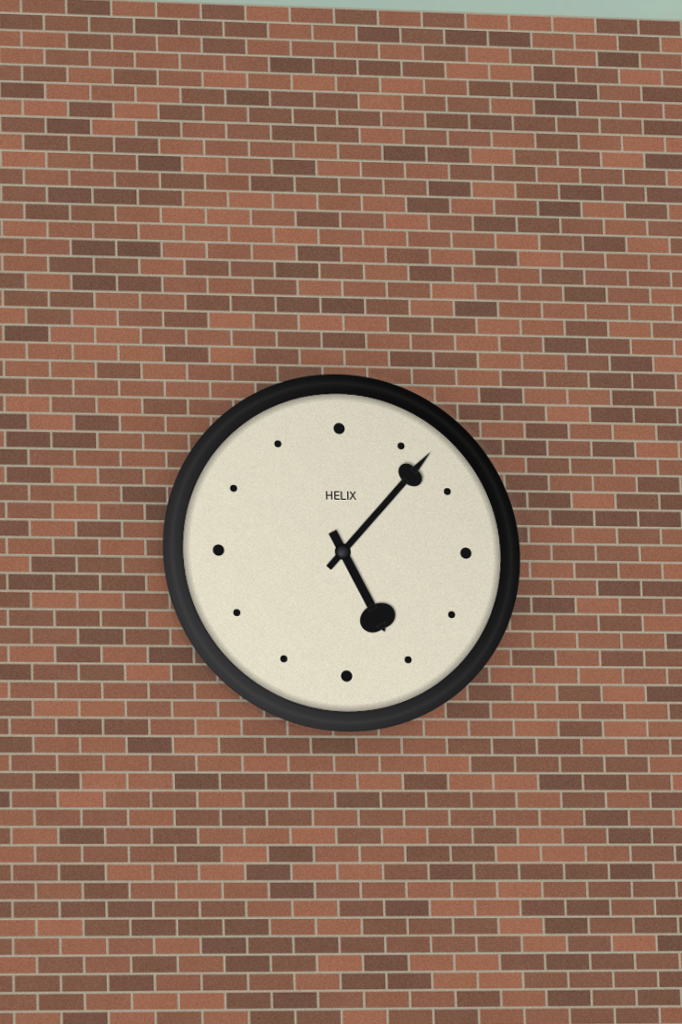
5:07
